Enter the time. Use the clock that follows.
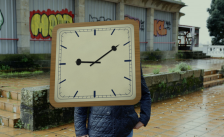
9:09
